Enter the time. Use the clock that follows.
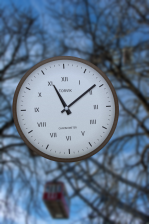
11:09
